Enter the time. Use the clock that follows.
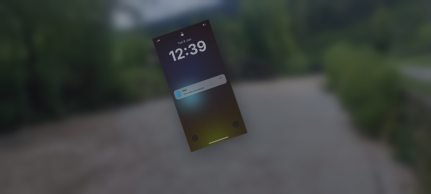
12:39
